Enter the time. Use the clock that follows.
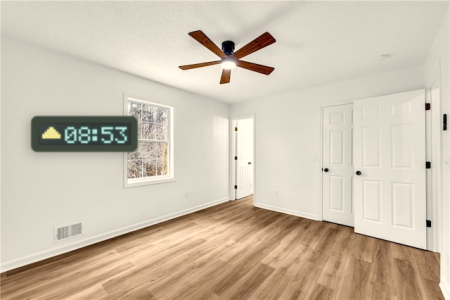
8:53
